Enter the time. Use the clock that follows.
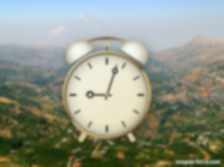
9:03
